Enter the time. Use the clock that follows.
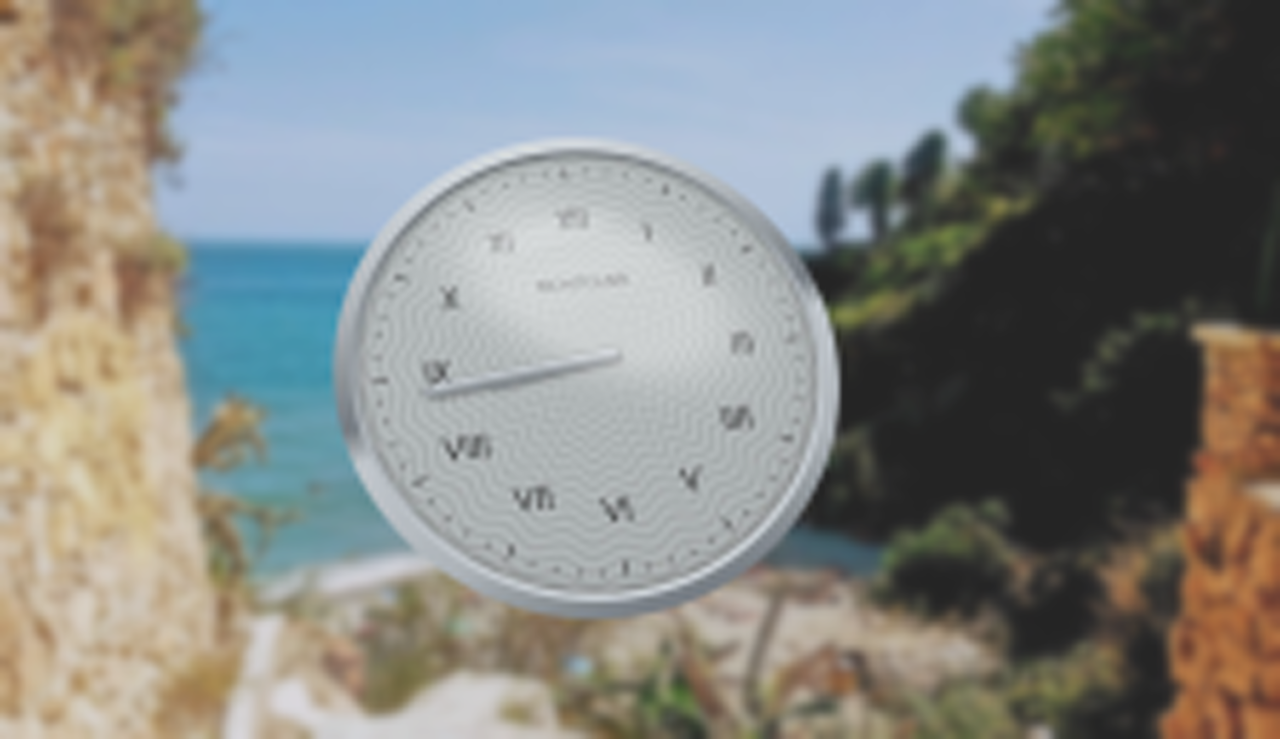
8:44
